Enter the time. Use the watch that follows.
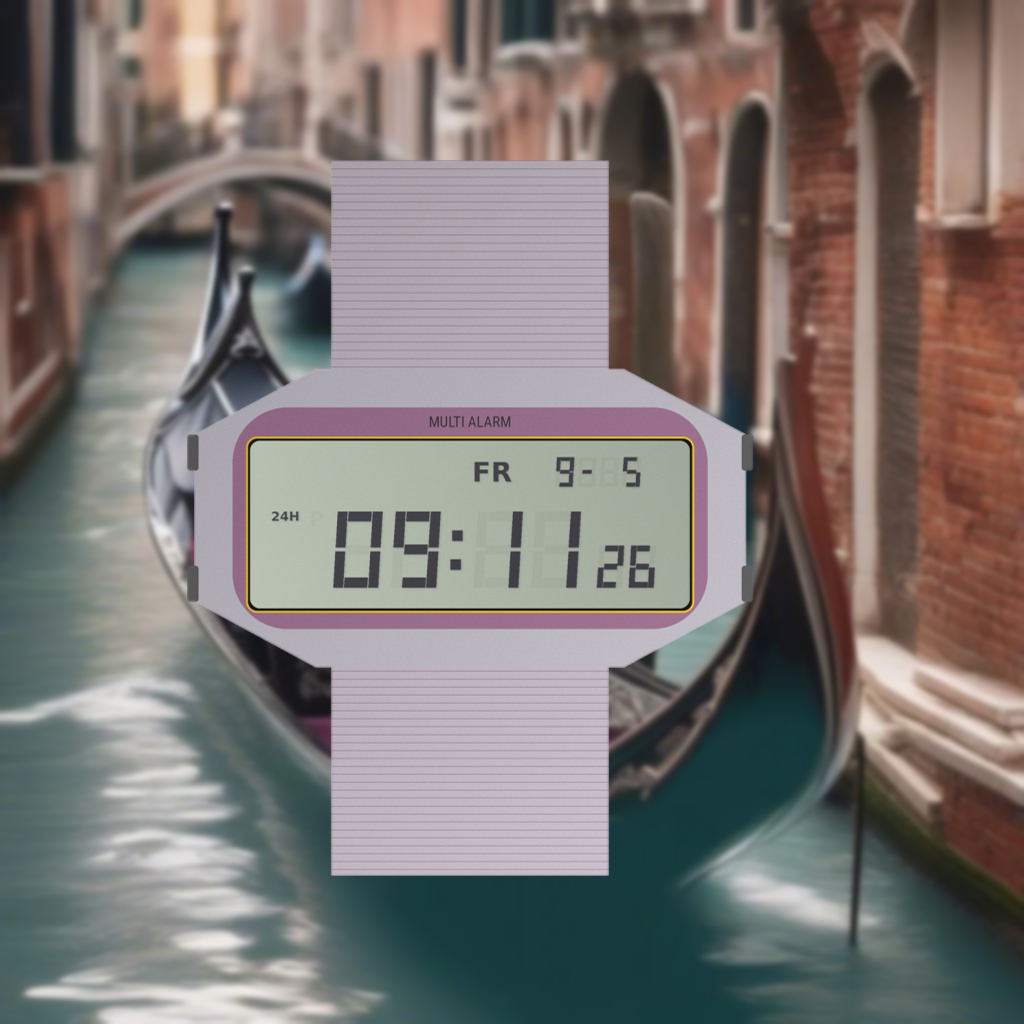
9:11:26
